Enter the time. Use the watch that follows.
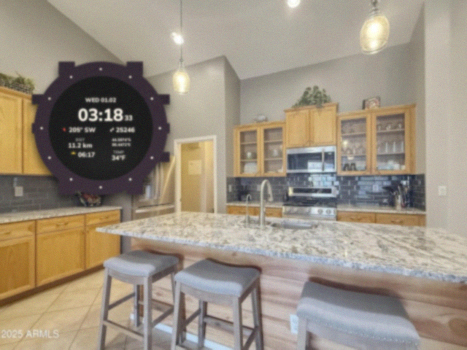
3:18
